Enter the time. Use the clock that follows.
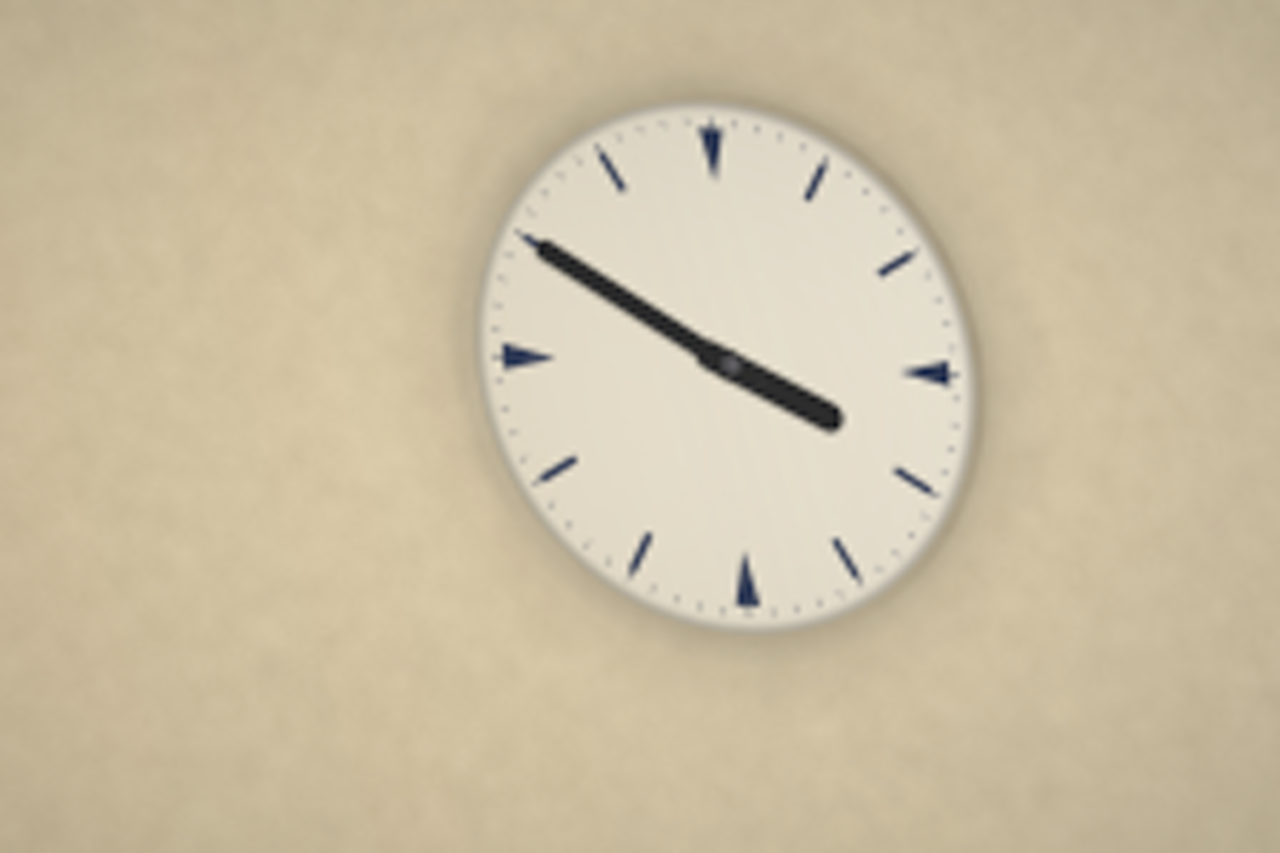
3:50
